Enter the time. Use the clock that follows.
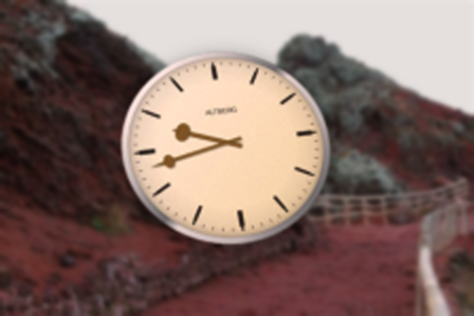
9:43
